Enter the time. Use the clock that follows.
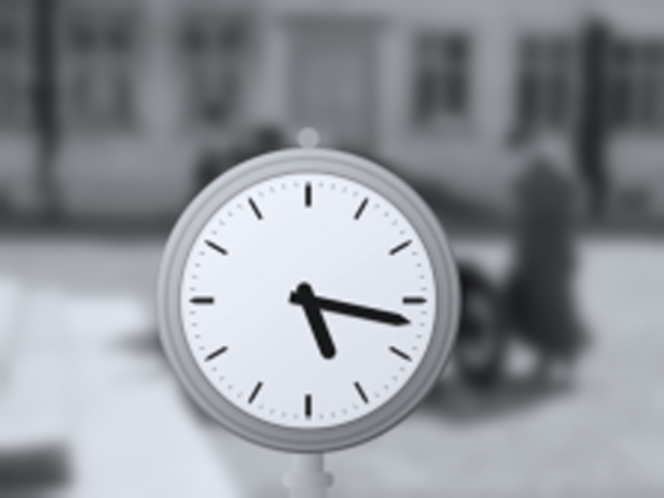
5:17
